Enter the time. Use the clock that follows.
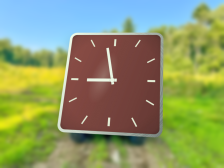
8:58
